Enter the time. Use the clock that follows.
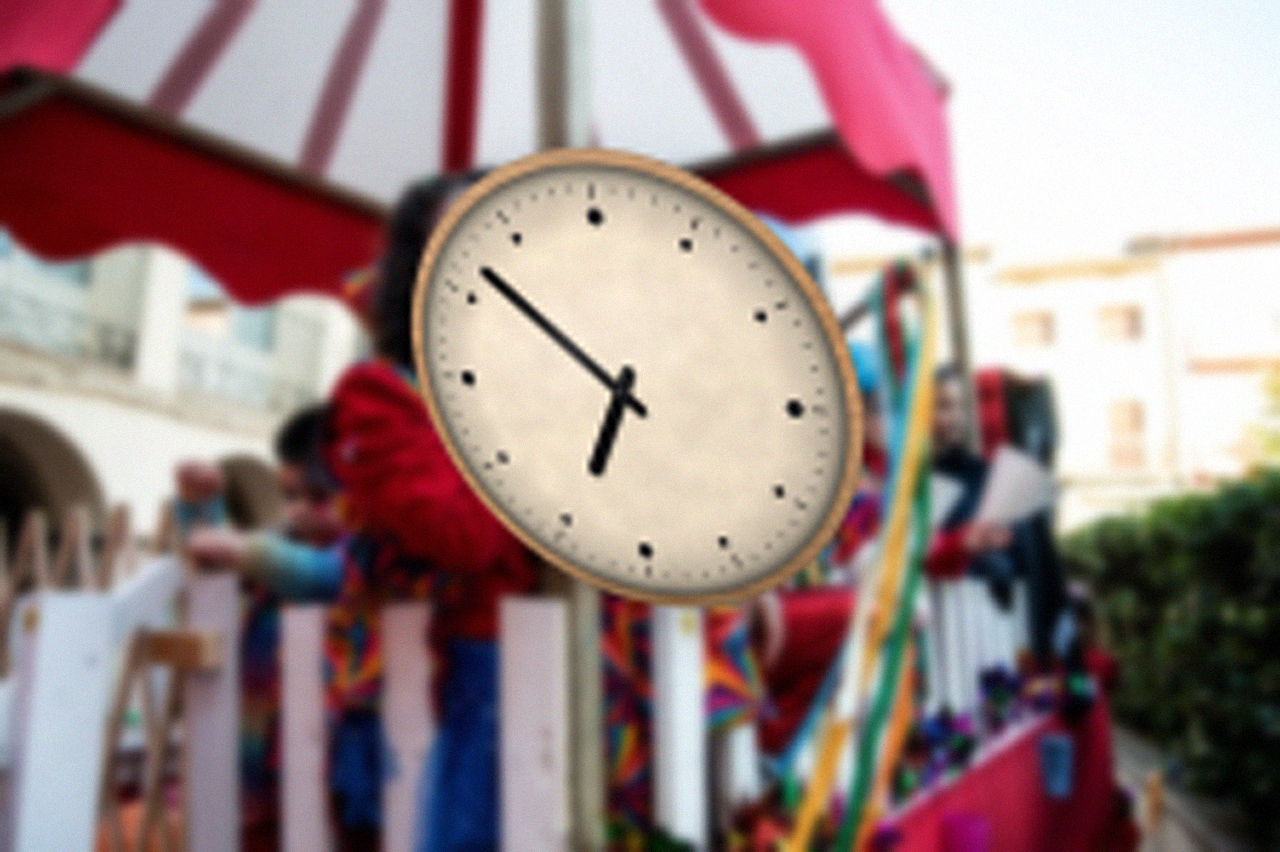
6:52
